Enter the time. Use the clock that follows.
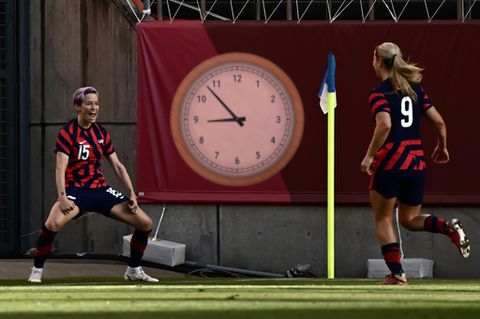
8:53
